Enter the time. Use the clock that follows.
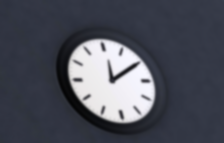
12:10
